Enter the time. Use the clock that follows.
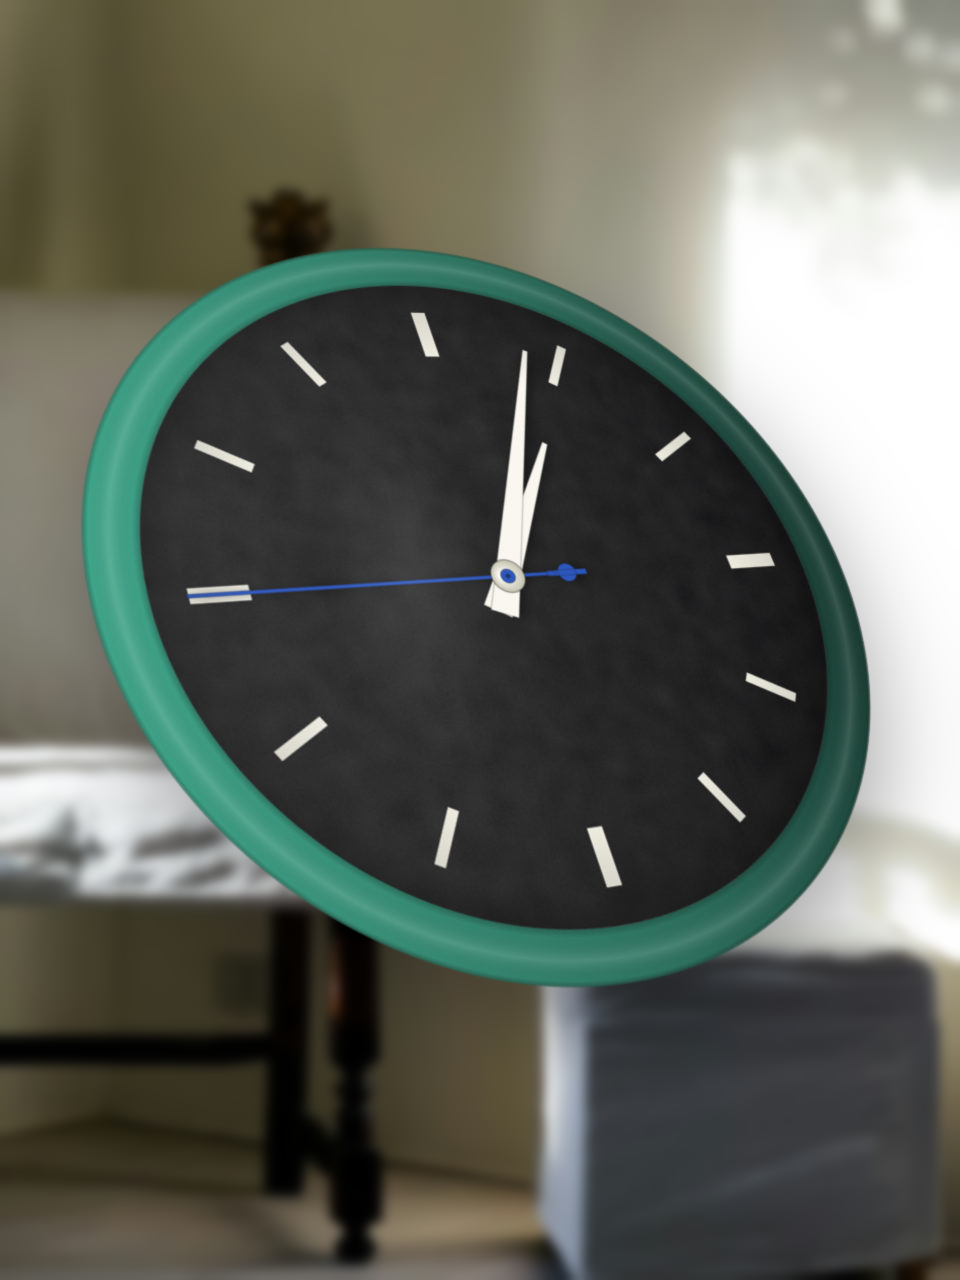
1:03:45
